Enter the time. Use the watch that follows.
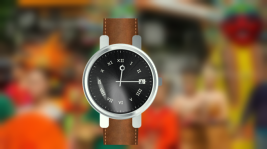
12:15
